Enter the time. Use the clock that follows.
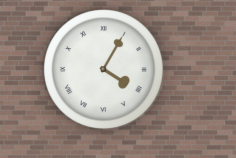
4:05
